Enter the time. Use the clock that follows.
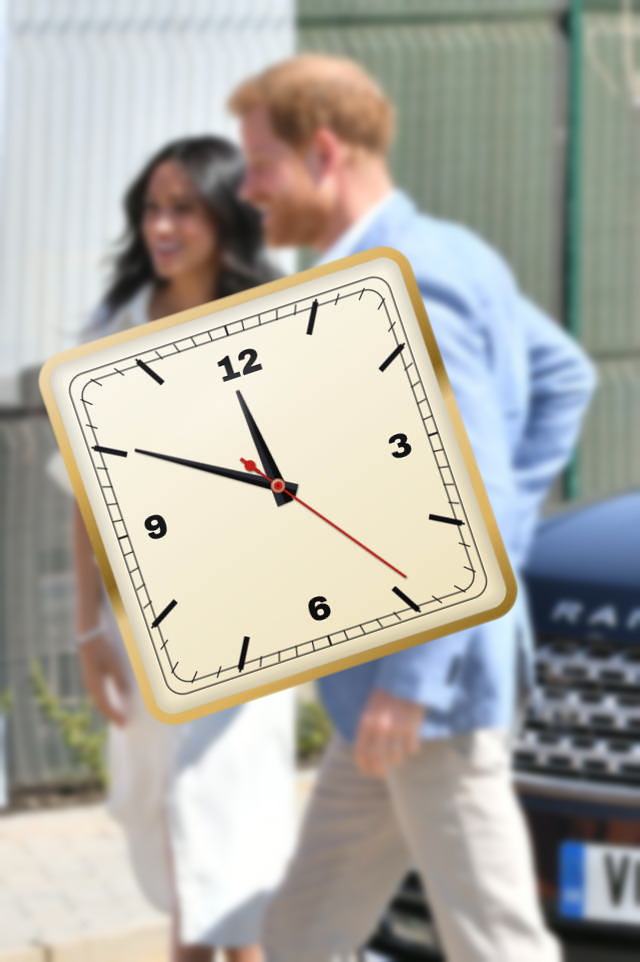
11:50:24
